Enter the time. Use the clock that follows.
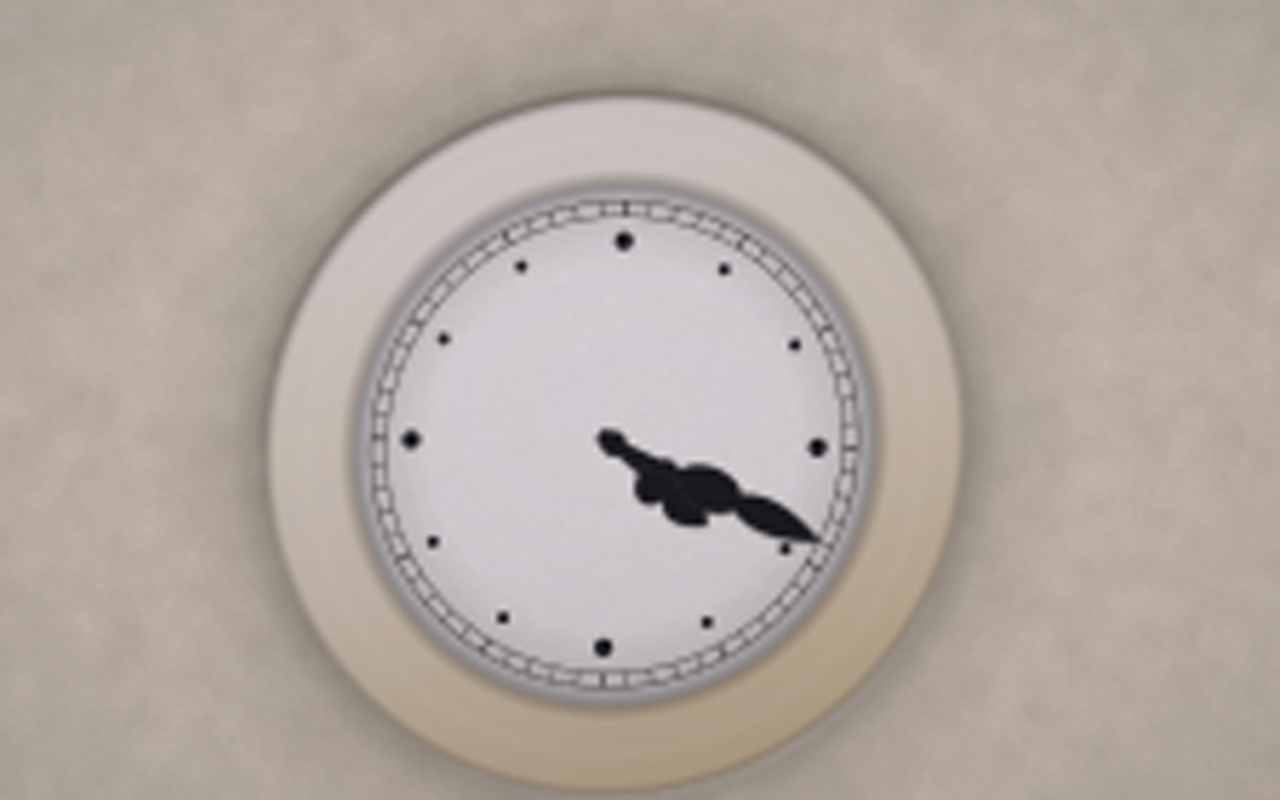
4:19
